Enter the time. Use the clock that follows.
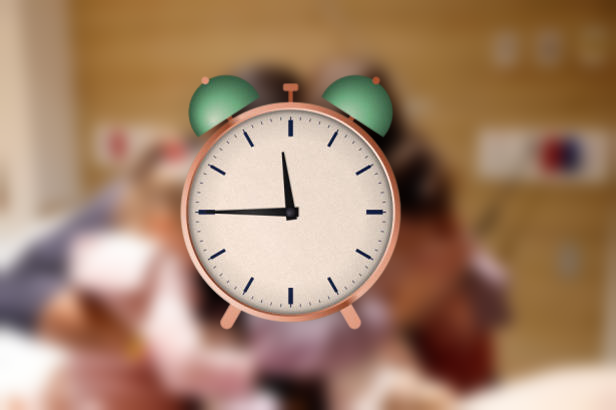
11:45
